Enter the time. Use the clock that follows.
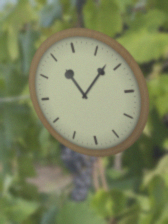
11:08
